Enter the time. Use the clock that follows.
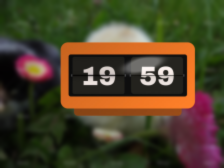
19:59
